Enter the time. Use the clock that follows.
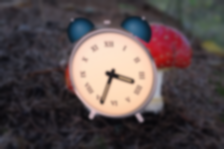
3:34
